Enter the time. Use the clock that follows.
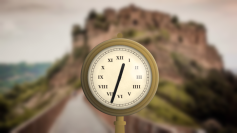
12:33
